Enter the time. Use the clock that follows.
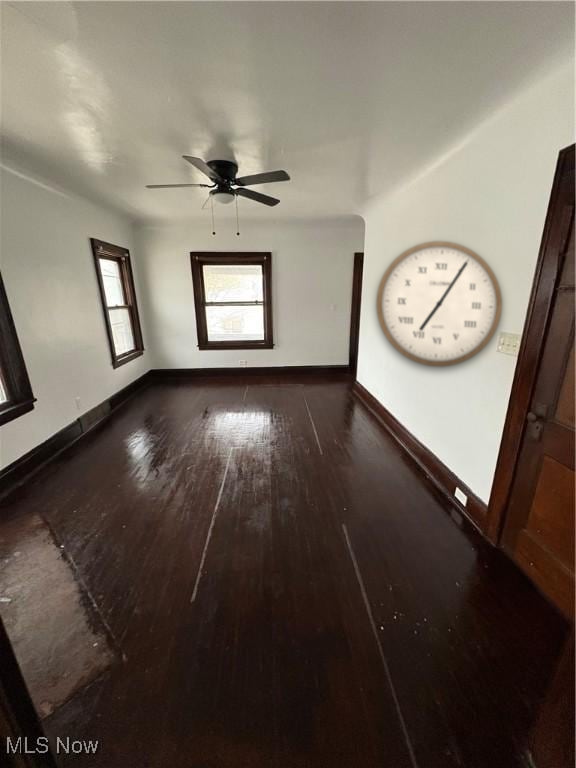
7:05
